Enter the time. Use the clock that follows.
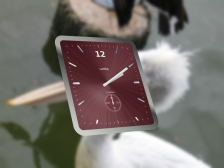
2:10
